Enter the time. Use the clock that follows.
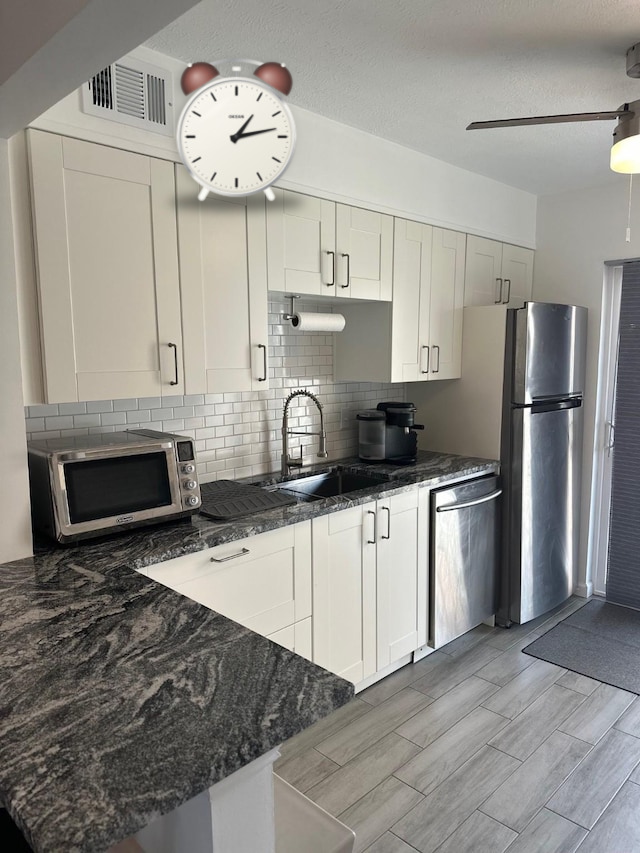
1:13
